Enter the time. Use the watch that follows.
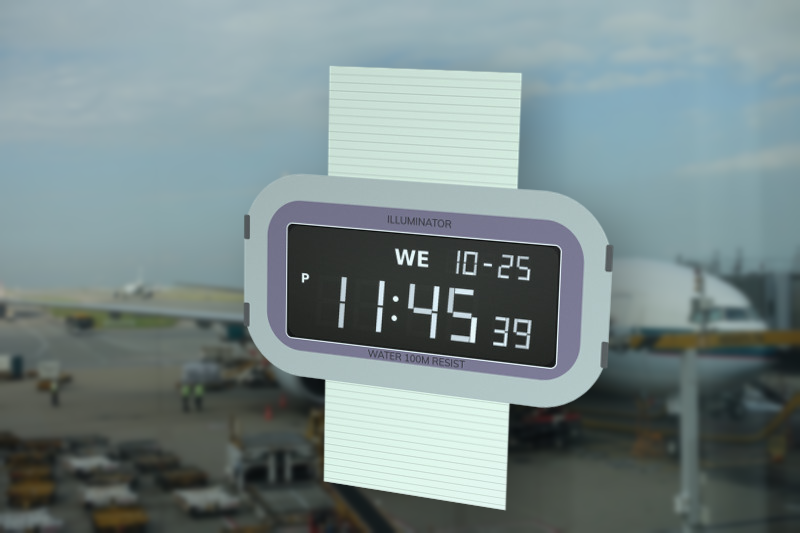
11:45:39
